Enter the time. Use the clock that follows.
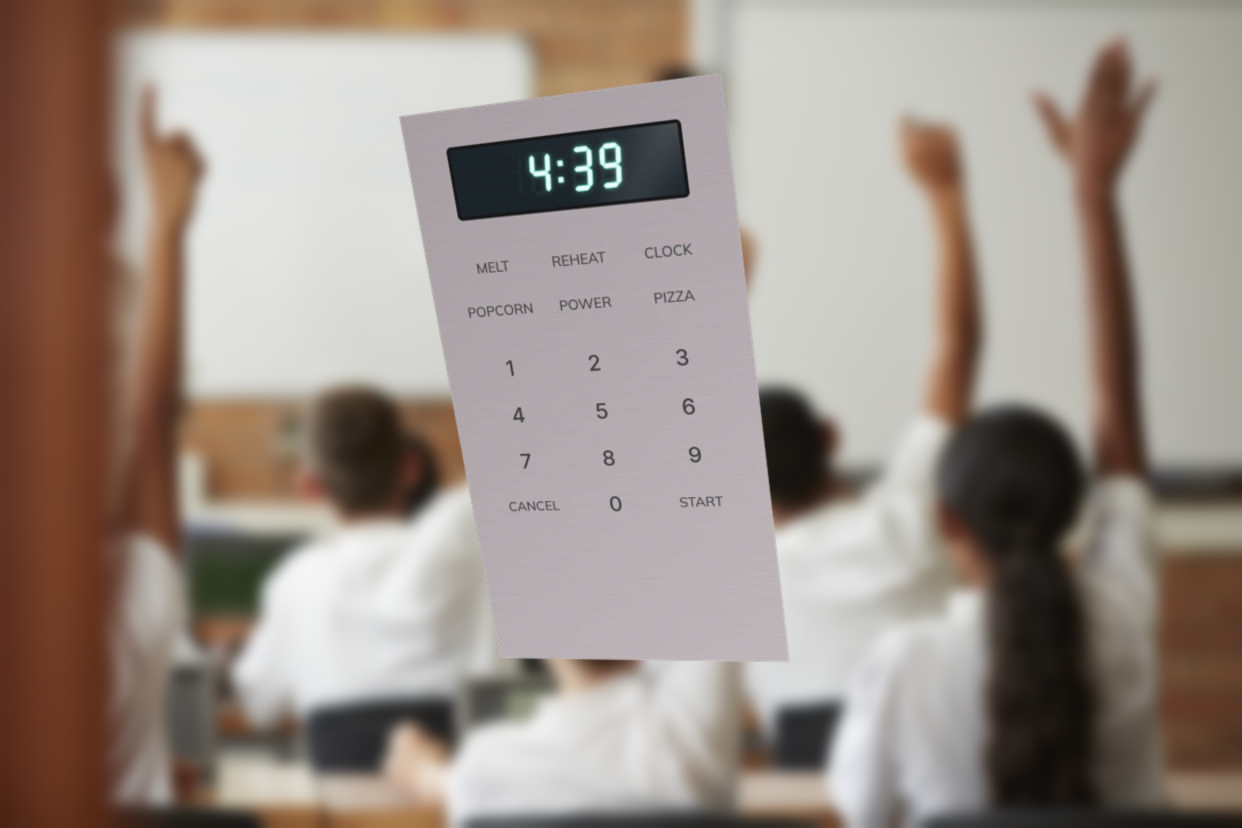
4:39
